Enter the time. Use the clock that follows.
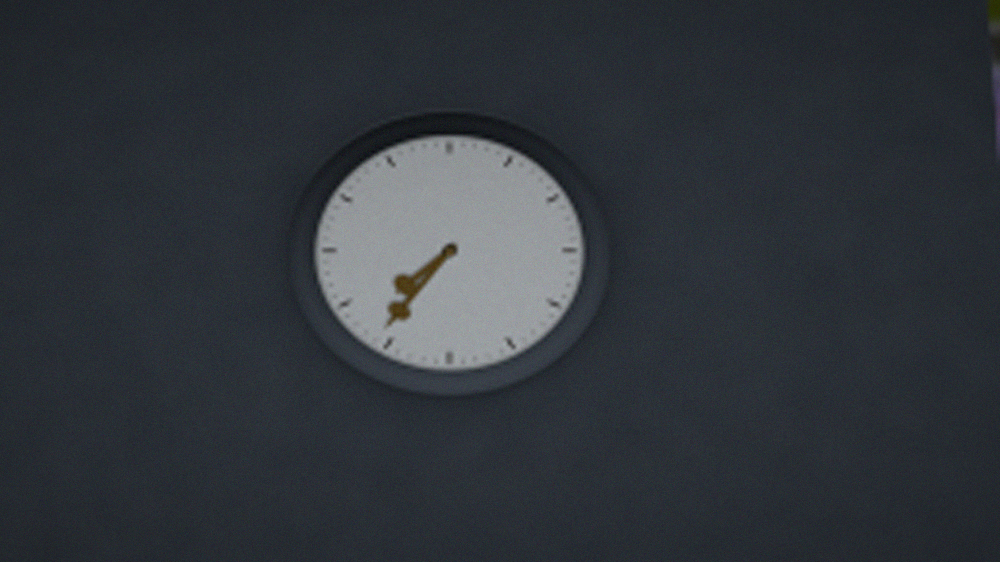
7:36
